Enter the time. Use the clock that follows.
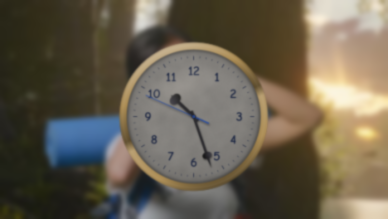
10:26:49
